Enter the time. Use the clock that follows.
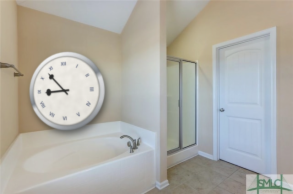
8:53
